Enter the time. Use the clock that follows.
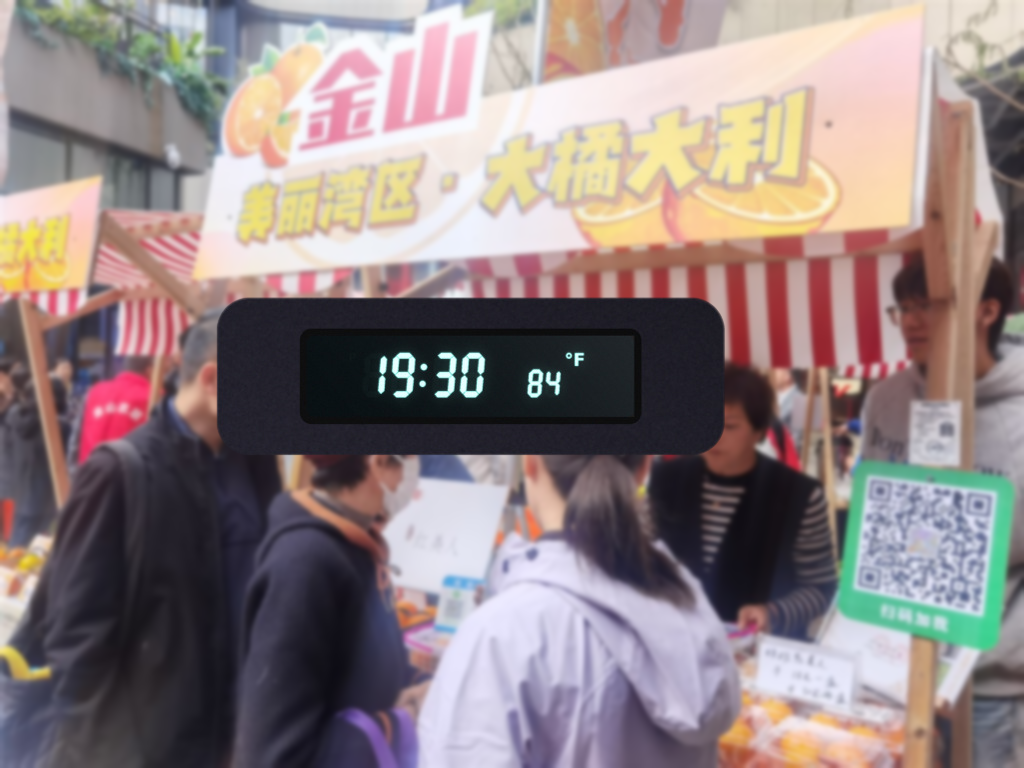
19:30
